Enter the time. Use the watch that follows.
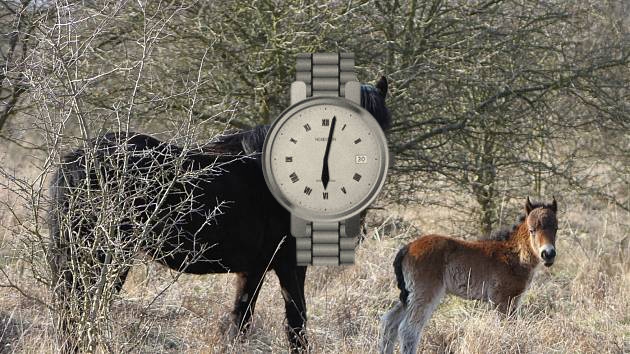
6:02
